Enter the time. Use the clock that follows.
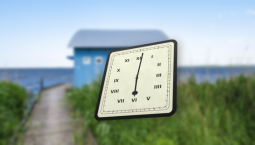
6:01
